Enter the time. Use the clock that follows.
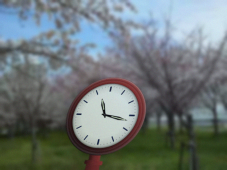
11:17
